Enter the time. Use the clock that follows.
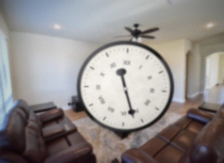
11:27
